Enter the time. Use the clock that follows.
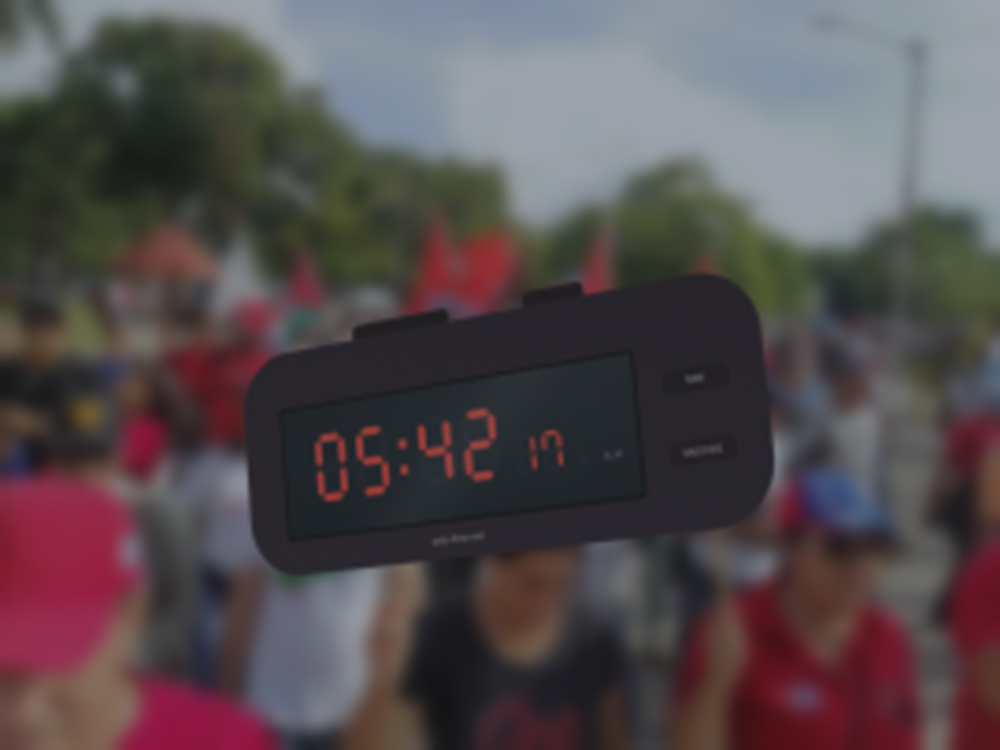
5:42:17
